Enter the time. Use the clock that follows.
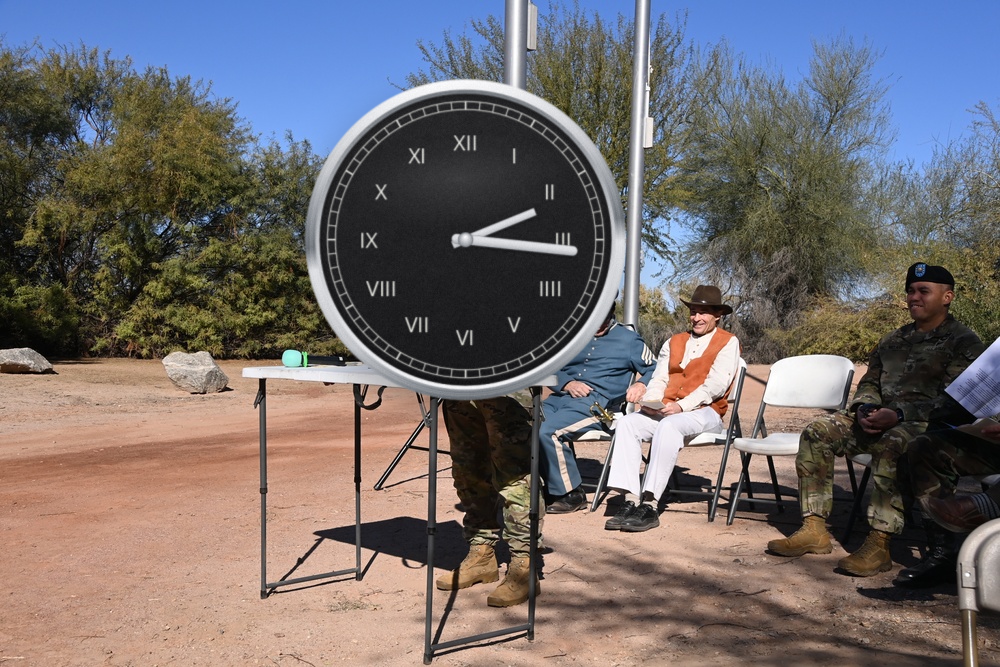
2:16
